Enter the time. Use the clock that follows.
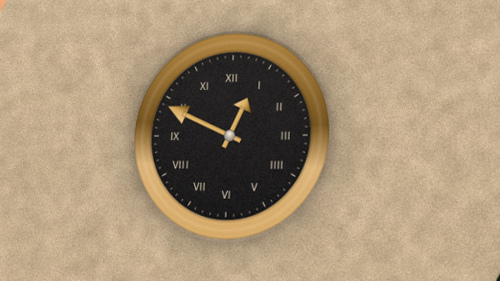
12:49
